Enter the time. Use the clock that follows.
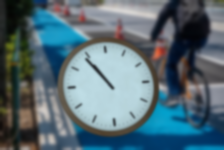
10:54
